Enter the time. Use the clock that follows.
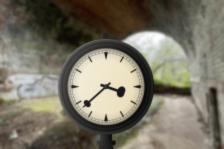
3:38
